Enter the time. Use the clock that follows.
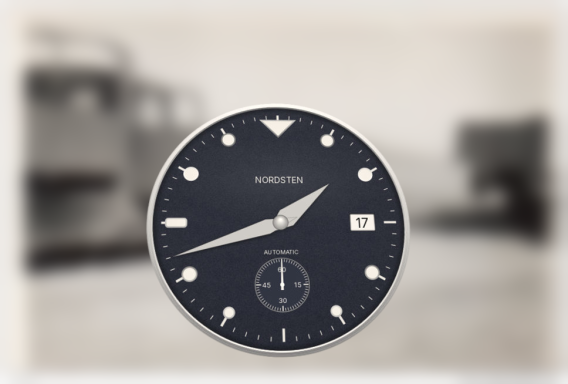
1:42
